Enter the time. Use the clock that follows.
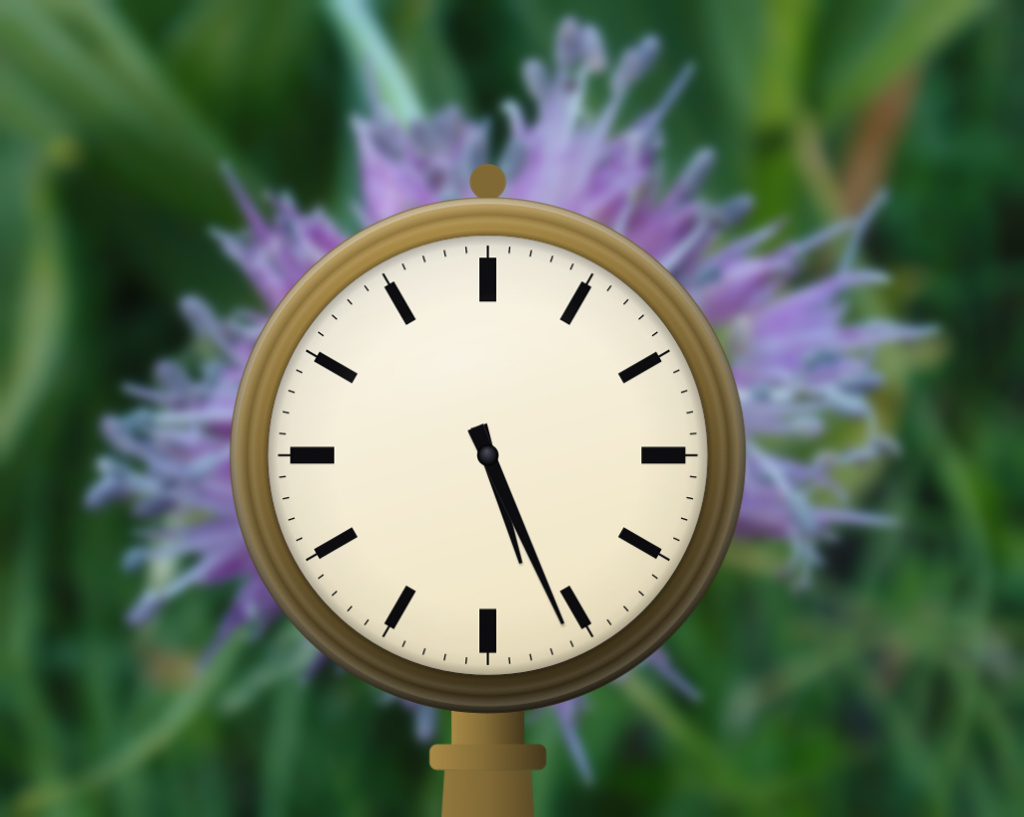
5:26
